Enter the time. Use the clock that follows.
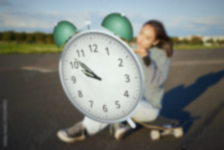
9:52
